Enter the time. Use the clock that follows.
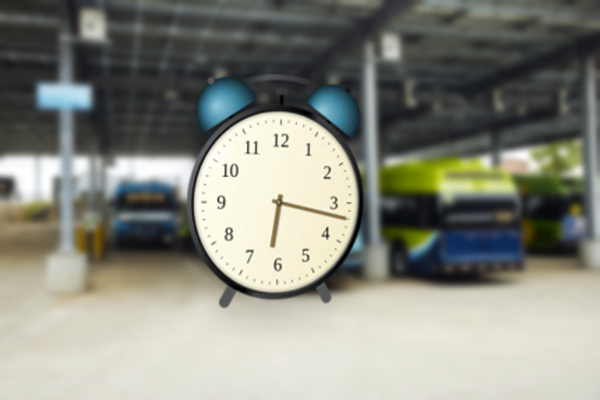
6:17
